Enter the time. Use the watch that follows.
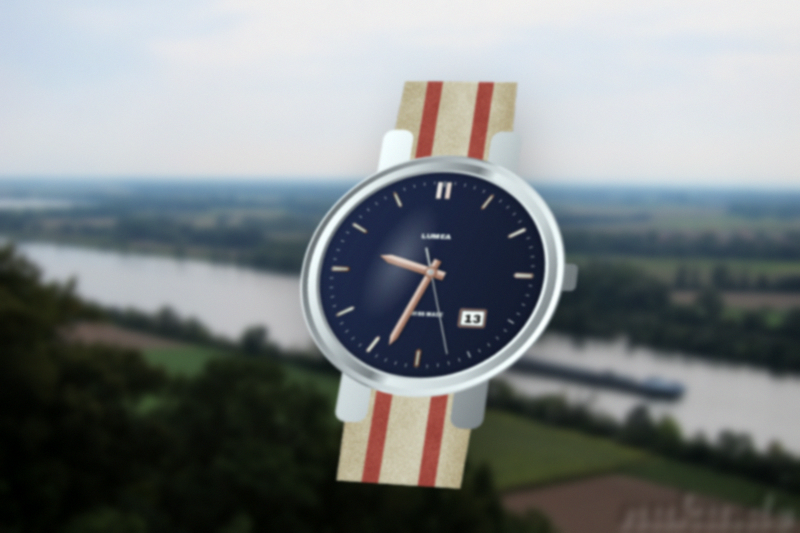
9:33:27
